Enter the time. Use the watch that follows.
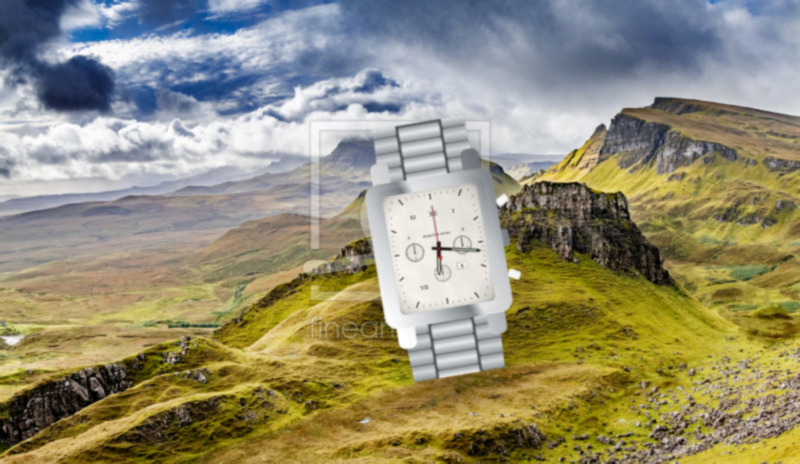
6:17
